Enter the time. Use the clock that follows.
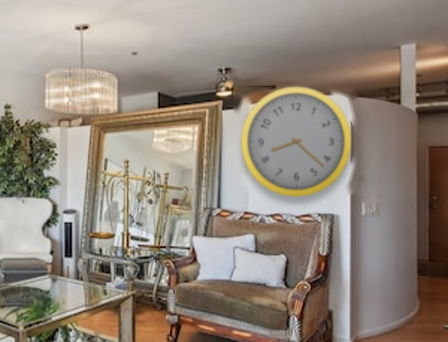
8:22
